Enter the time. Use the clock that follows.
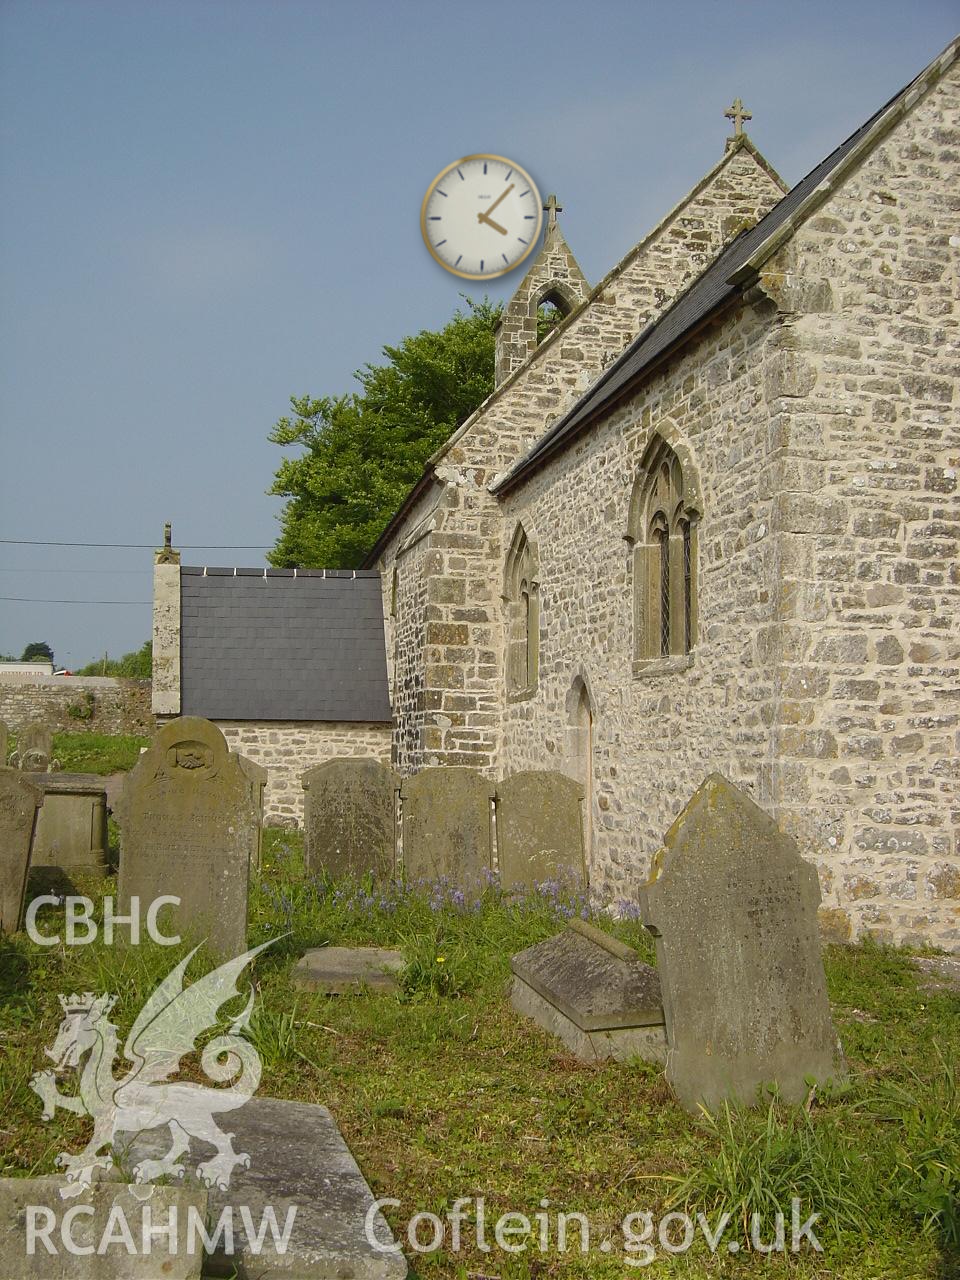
4:07
